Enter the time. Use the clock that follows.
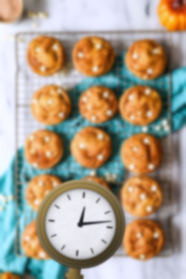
12:13
